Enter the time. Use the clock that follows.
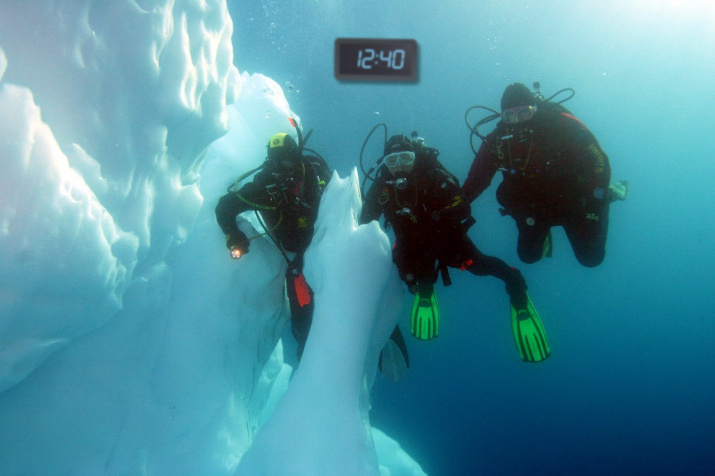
12:40
